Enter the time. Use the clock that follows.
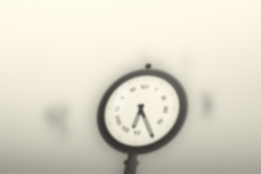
6:25
